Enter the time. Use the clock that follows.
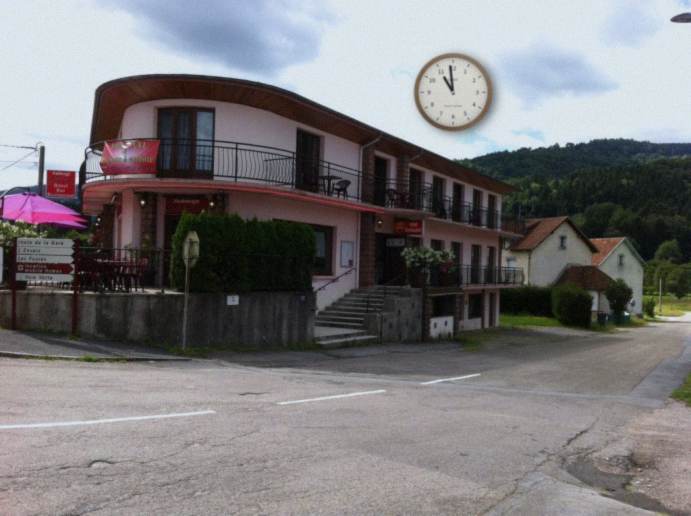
10:59
